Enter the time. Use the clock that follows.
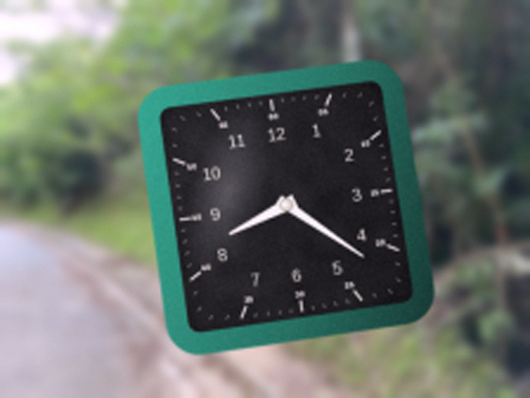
8:22
